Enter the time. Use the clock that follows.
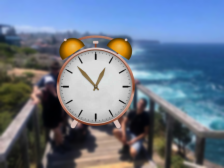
12:53
